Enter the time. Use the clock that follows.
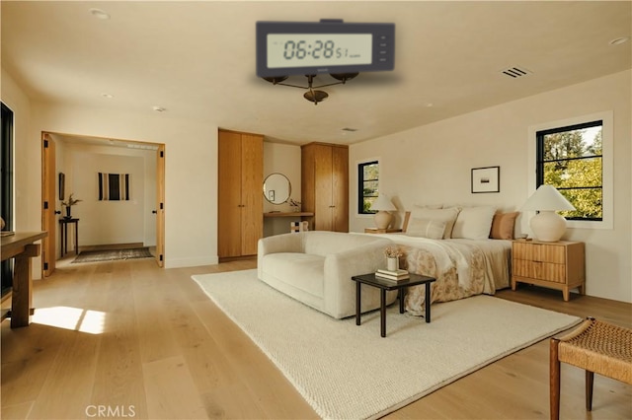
6:28
